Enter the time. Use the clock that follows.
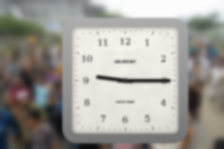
9:15
